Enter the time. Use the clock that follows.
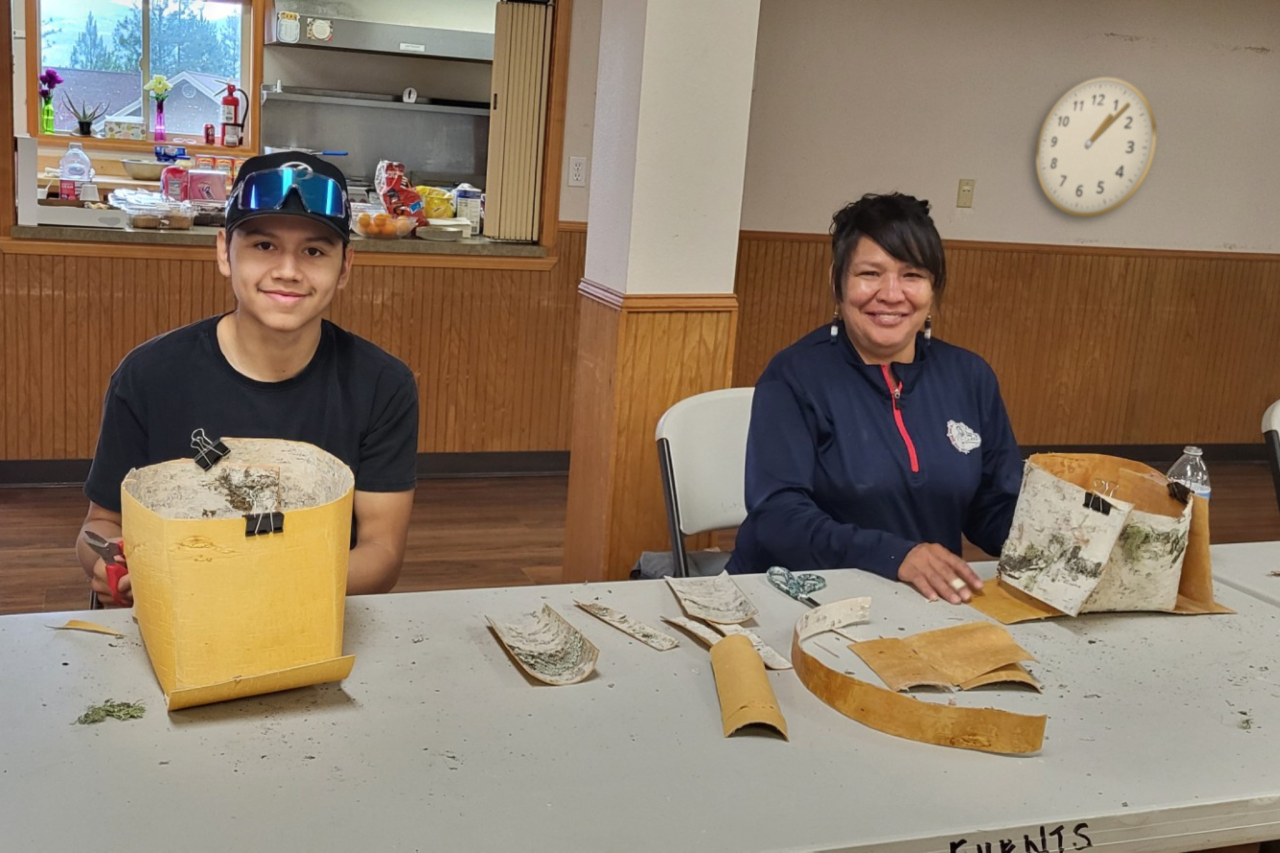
1:07
